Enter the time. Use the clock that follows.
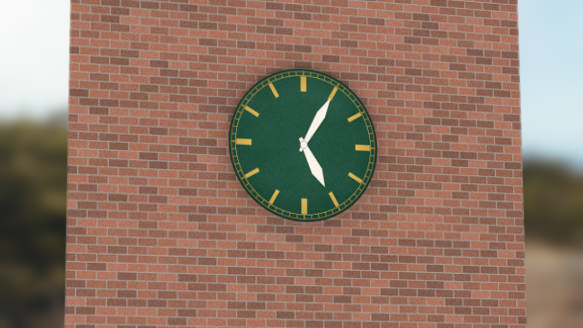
5:05
